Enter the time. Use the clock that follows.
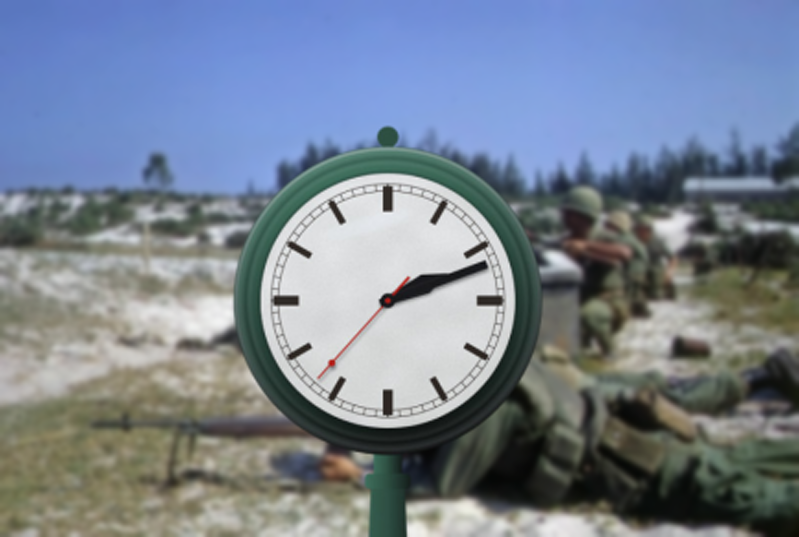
2:11:37
